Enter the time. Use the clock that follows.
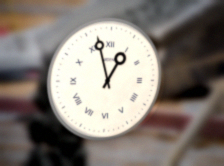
12:57
